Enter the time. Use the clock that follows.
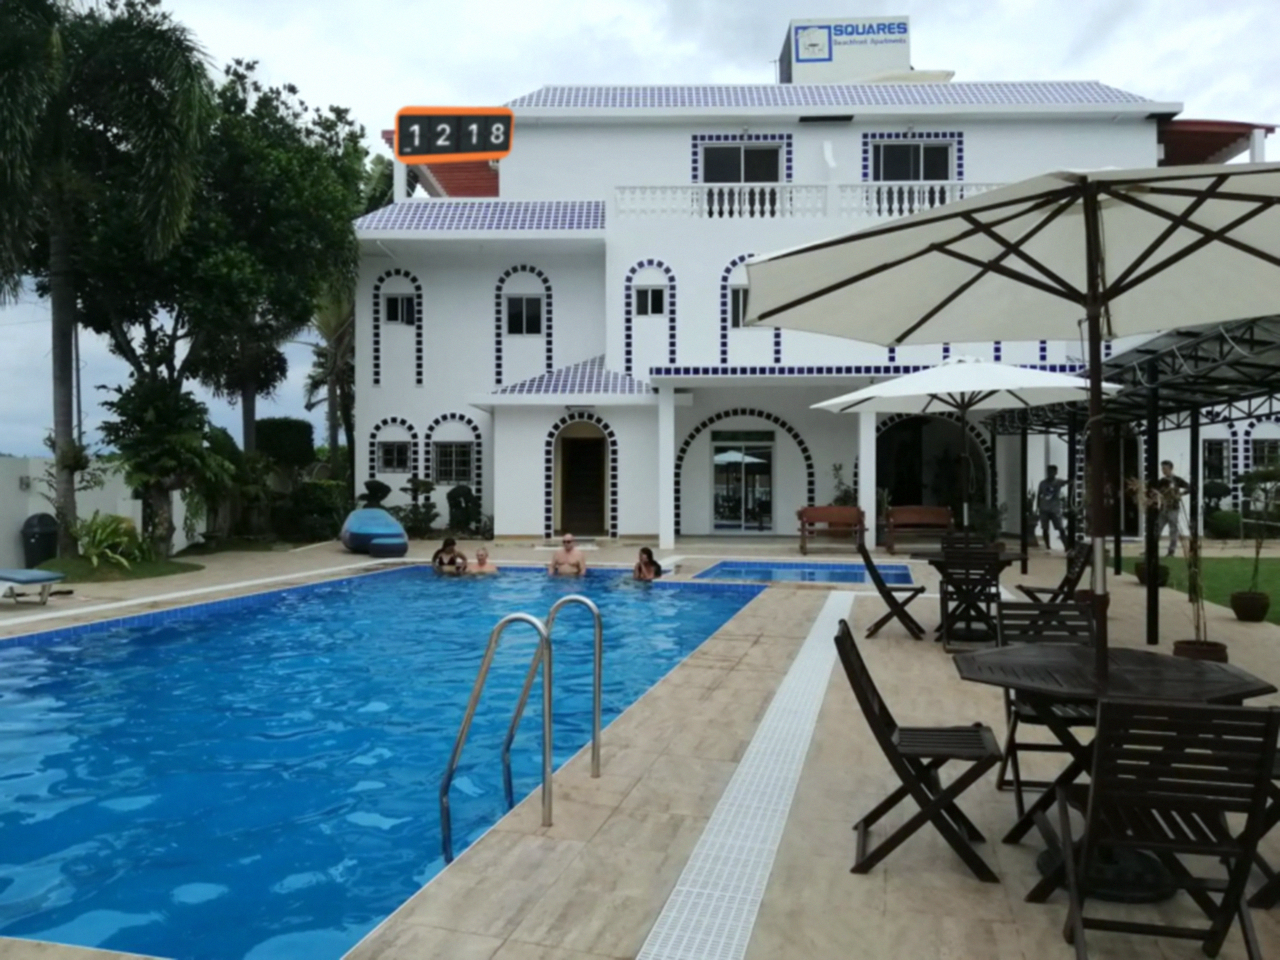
12:18
